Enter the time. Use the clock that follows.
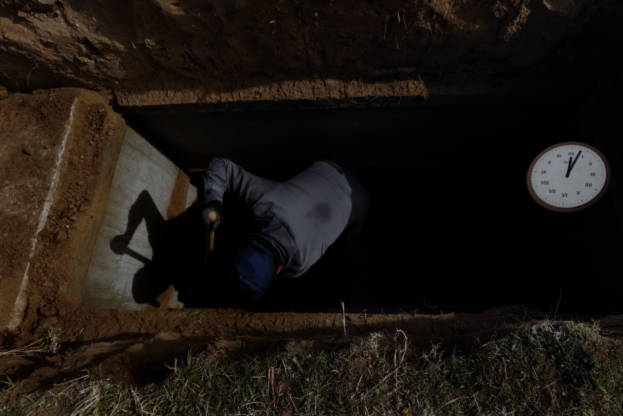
12:03
